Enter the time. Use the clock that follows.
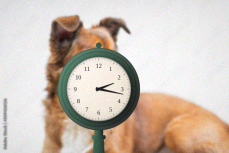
2:17
